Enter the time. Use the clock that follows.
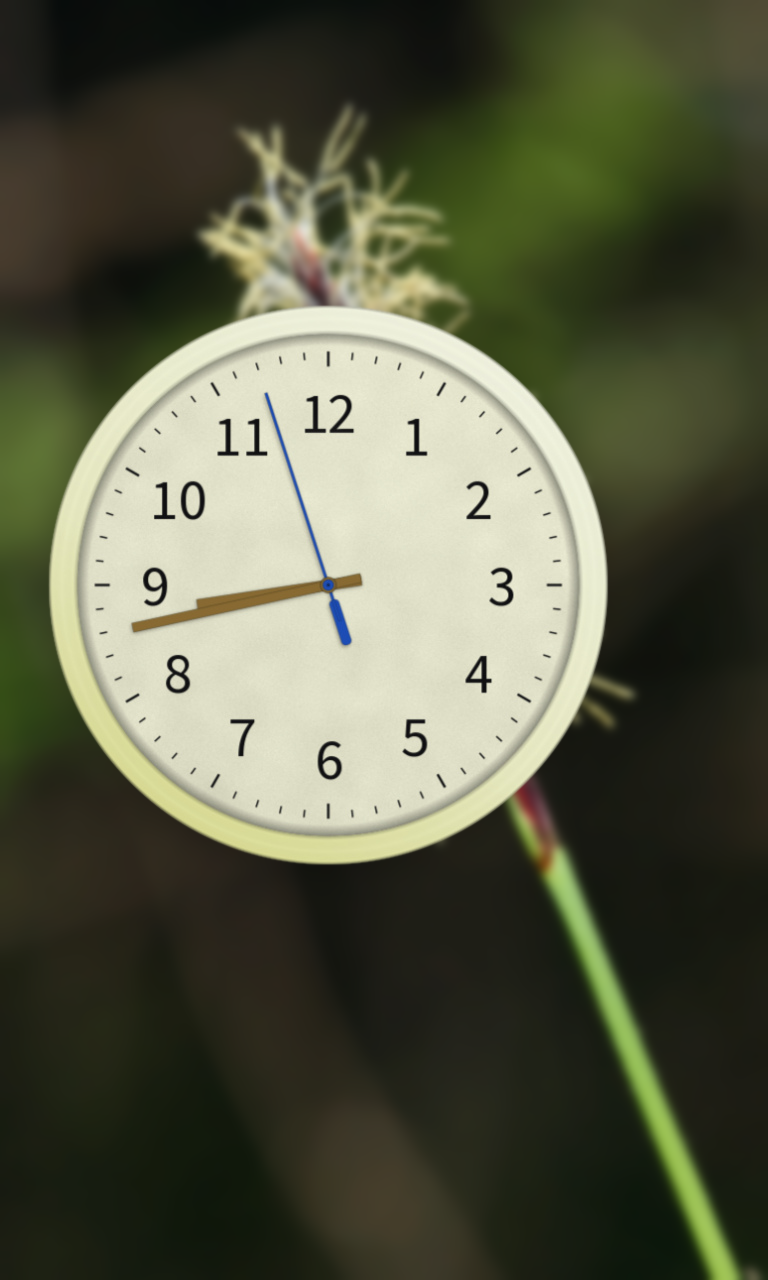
8:42:57
